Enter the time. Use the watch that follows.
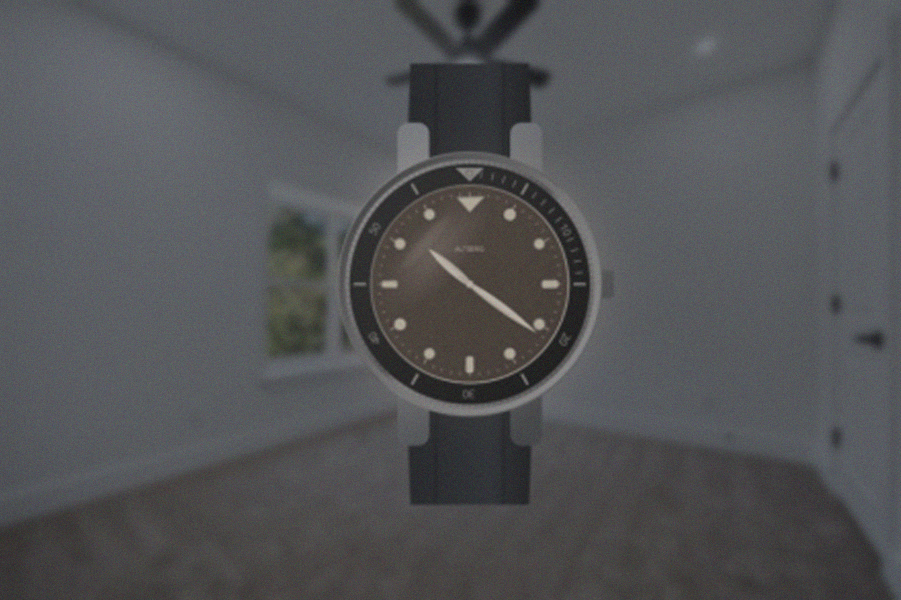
10:21
